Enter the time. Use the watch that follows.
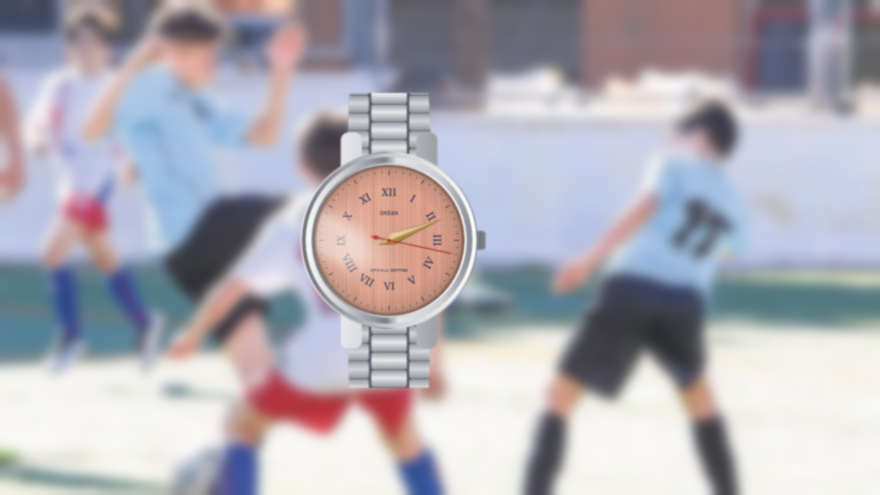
2:11:17
